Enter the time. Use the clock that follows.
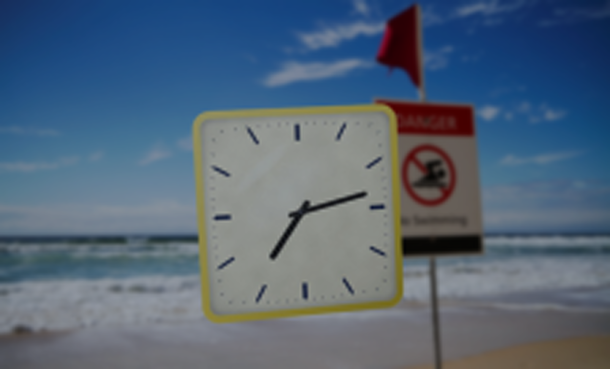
7:13
